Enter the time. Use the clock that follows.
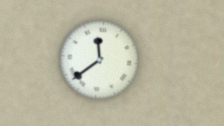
11:38
